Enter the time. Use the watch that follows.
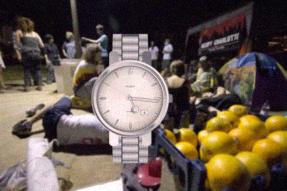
5:16
